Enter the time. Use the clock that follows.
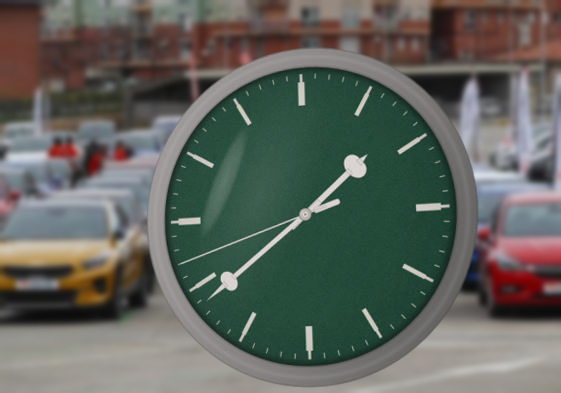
1:38:42
